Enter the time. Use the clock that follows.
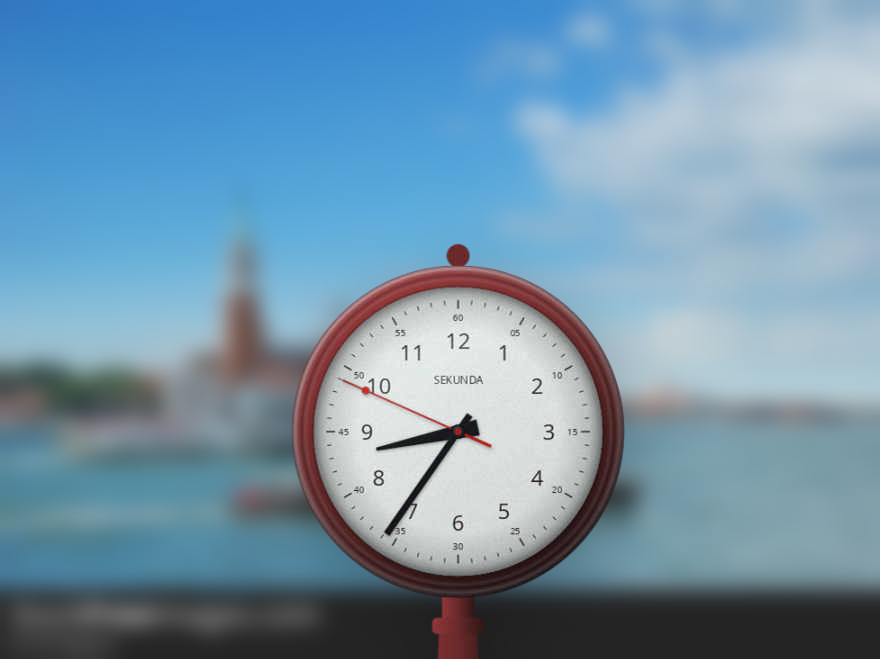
8:35:49
